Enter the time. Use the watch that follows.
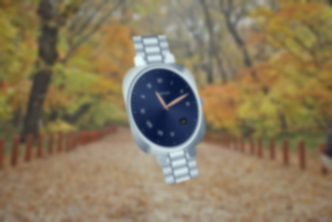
11:12
